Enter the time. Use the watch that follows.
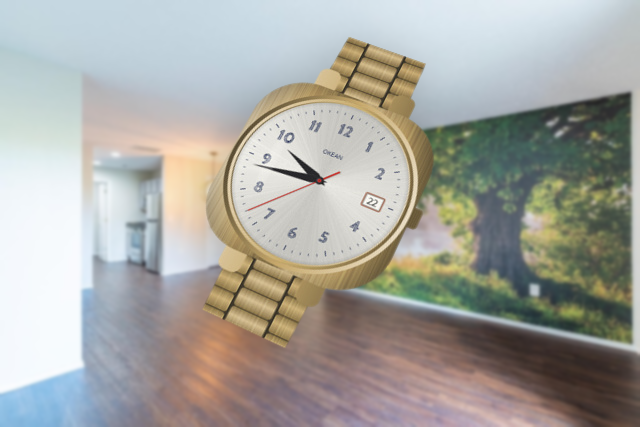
9:43:37
